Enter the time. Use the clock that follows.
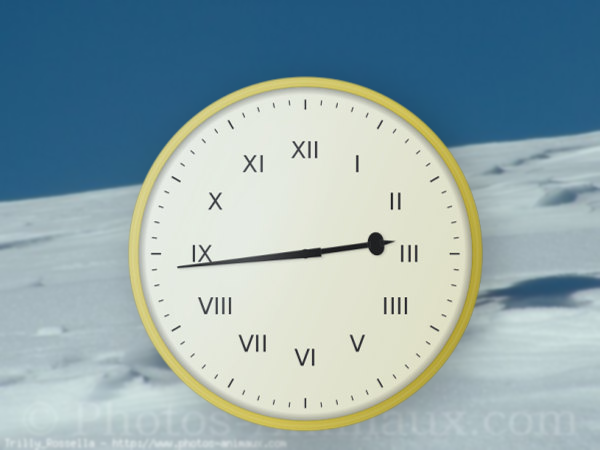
2:44
